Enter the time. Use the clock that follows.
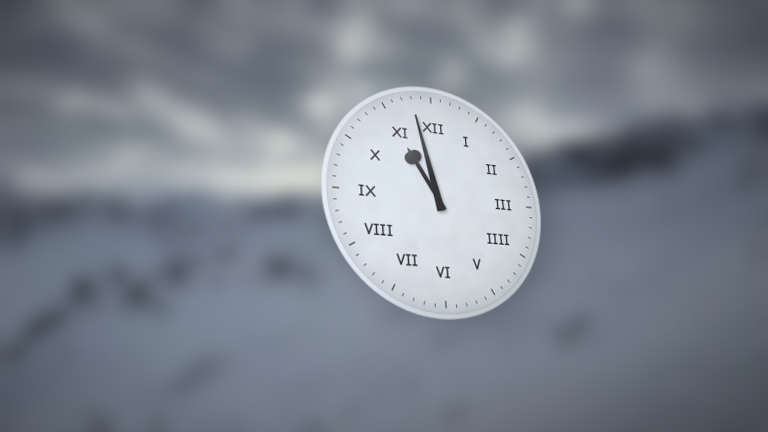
10:58
